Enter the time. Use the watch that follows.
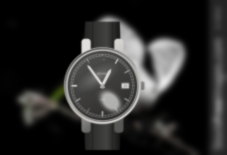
12:54
